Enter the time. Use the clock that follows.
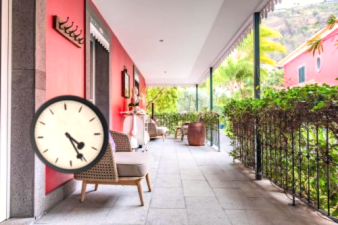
4:26
